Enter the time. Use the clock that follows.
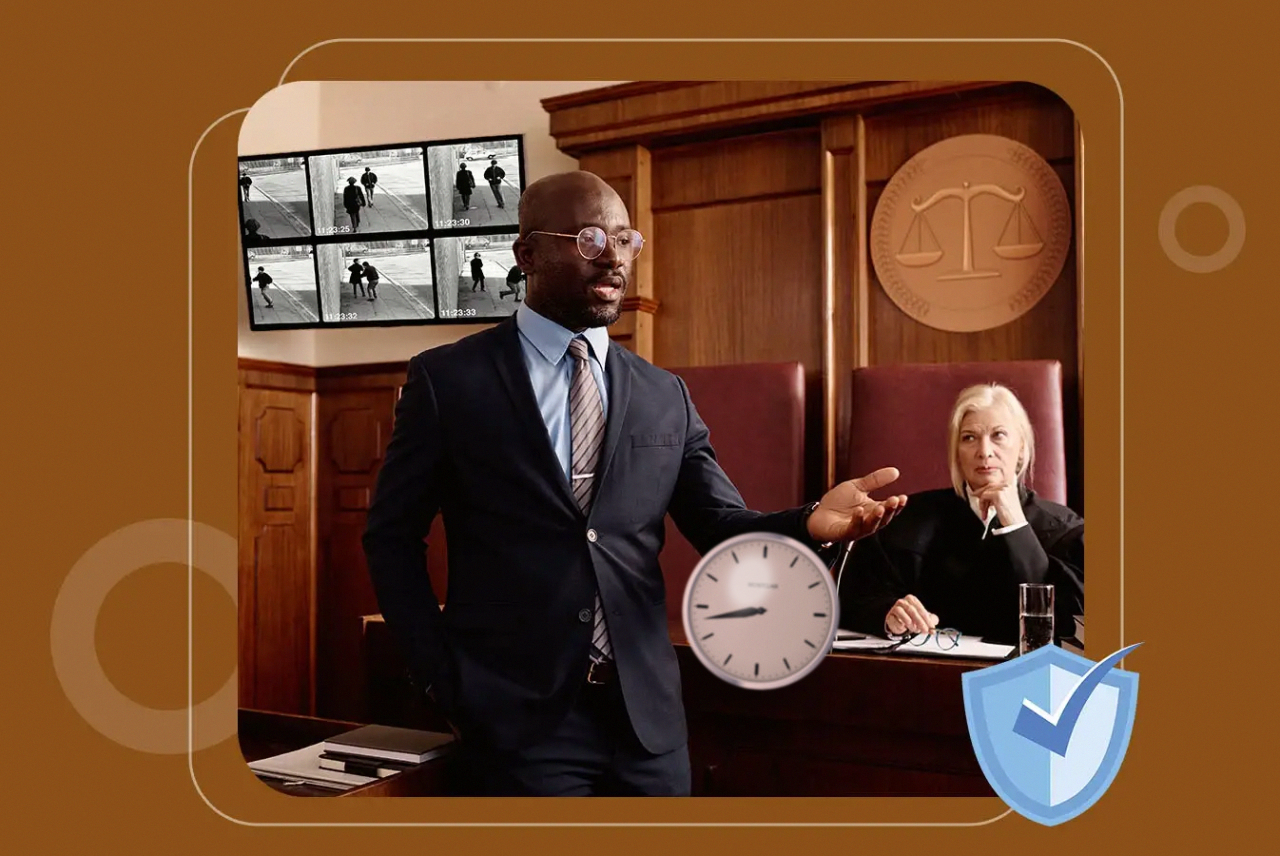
8:43
